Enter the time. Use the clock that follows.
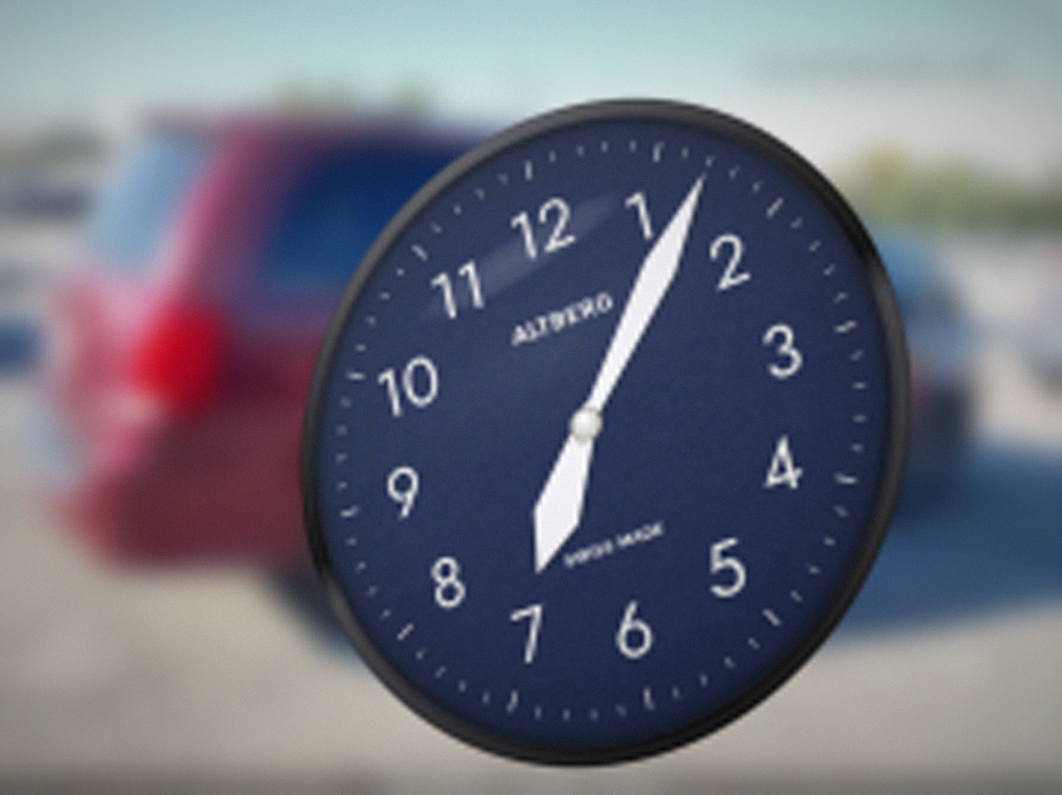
7:07
